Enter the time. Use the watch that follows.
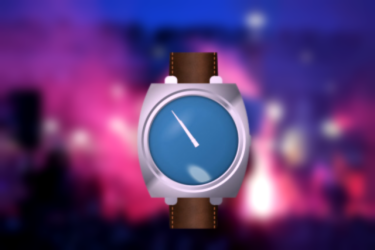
10:54
